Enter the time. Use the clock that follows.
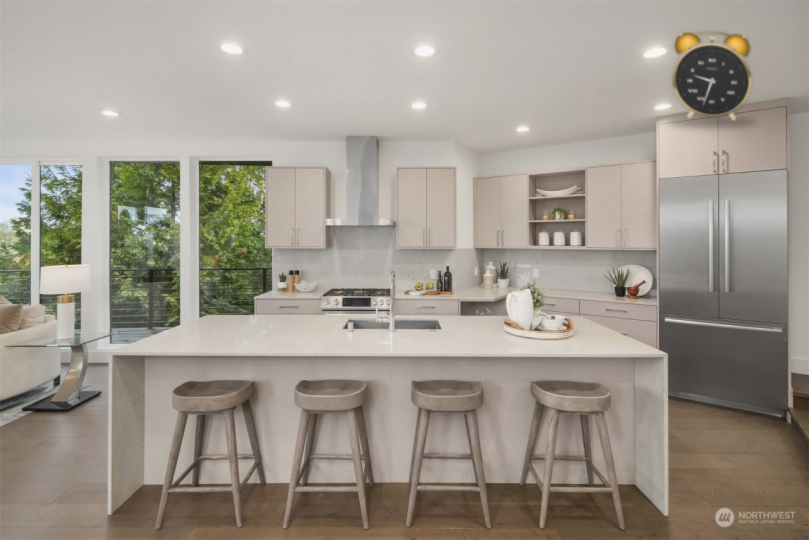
9:33
